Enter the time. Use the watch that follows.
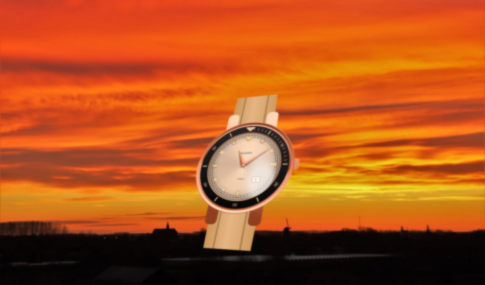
11:09
